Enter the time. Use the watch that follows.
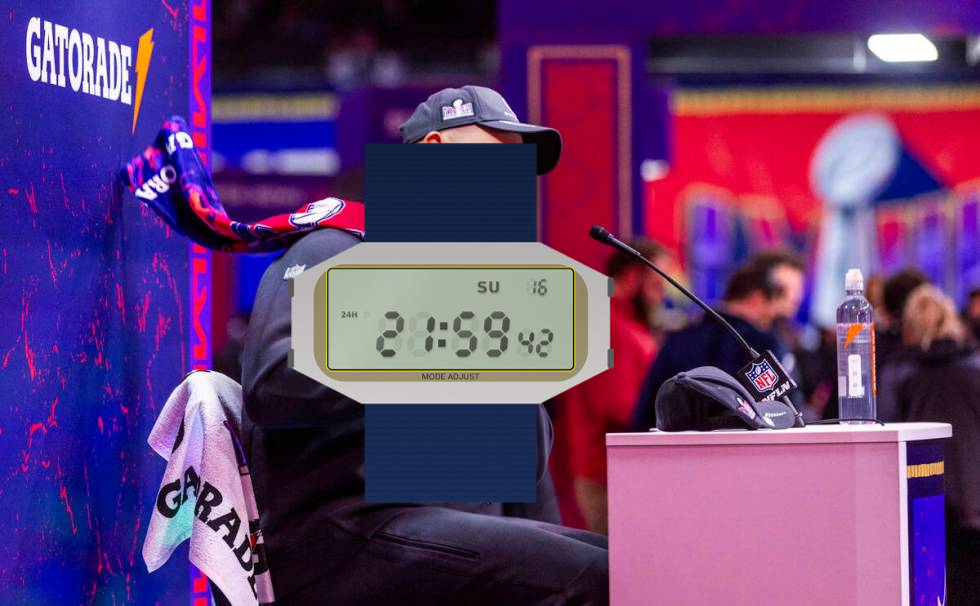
21:59:42
